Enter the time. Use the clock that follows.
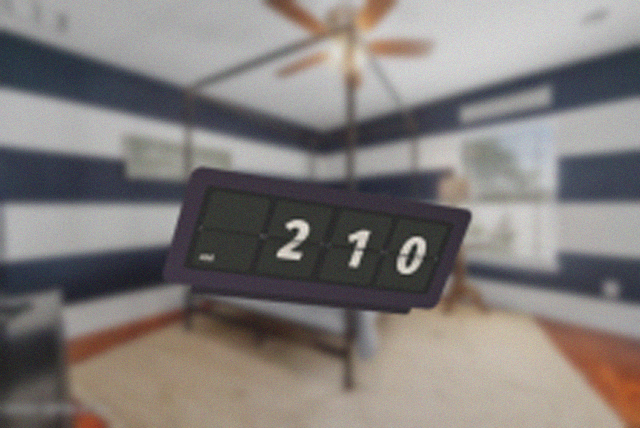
2:10
